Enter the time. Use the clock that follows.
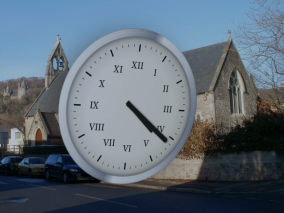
4:21
